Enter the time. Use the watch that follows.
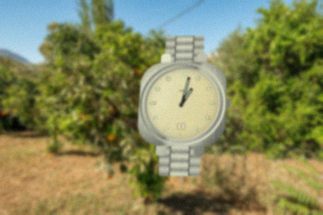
1:02
